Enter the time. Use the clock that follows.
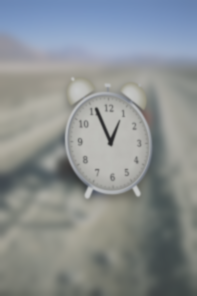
12:56
